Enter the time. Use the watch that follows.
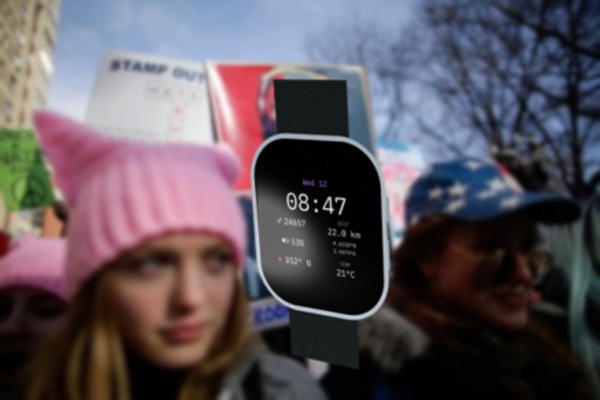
8:47
